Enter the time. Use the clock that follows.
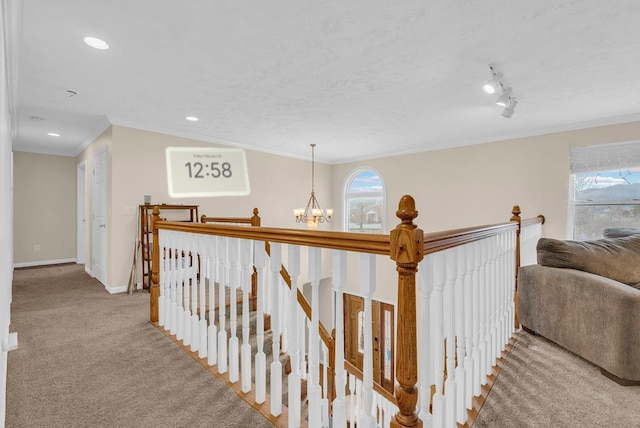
12:58
